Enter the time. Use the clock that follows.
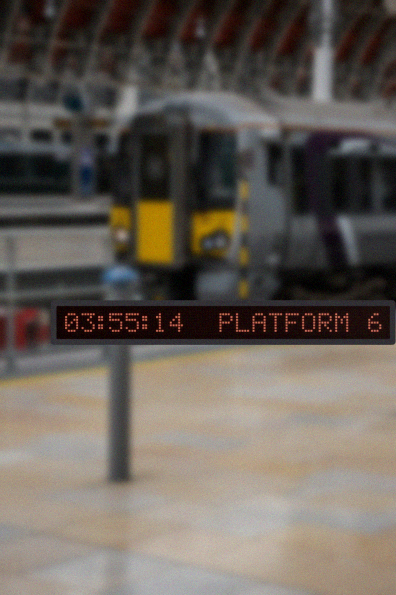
3:55:14
